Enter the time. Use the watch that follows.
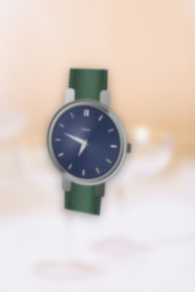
6:48
